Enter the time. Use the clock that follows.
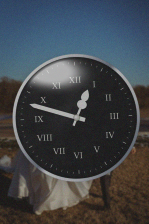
12:48
